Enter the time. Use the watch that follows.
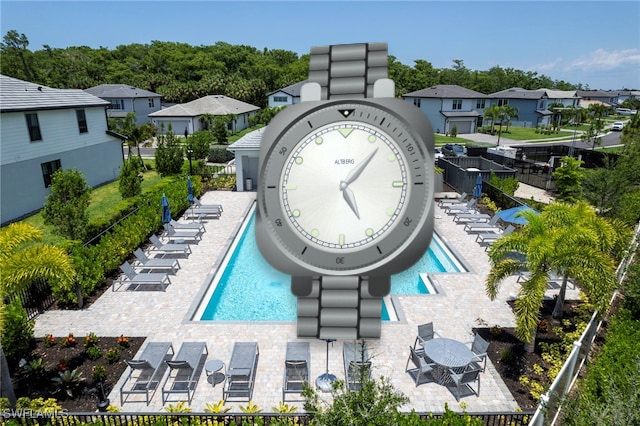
5:07
